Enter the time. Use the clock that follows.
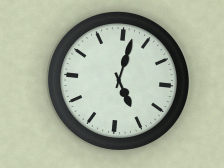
5:02
